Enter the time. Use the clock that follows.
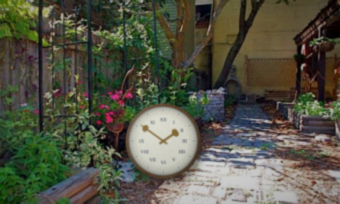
1:51
